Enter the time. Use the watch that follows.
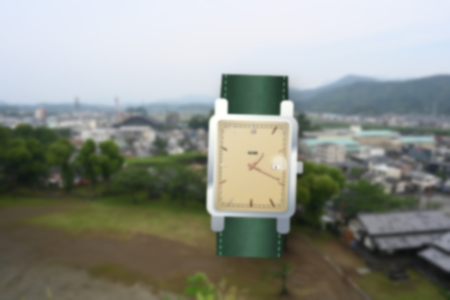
1:19
